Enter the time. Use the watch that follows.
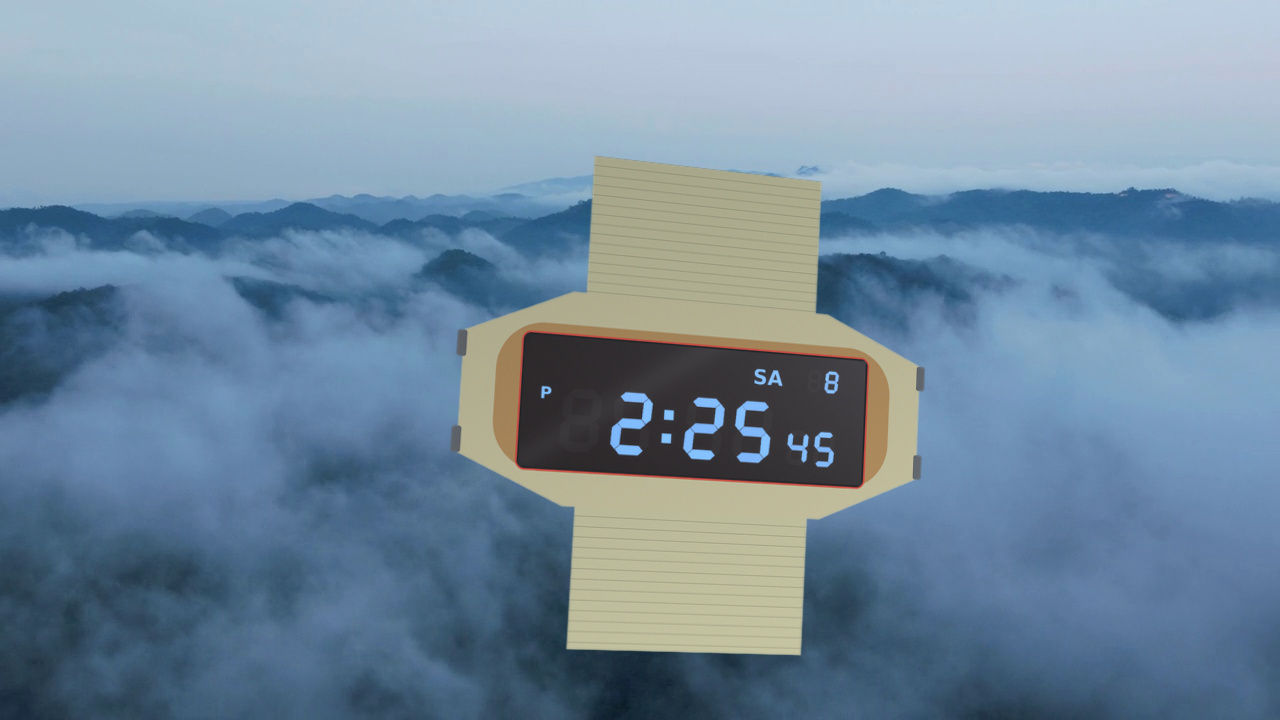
2:25:45
